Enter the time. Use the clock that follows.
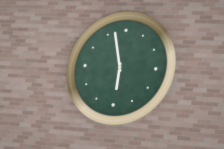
5:57
